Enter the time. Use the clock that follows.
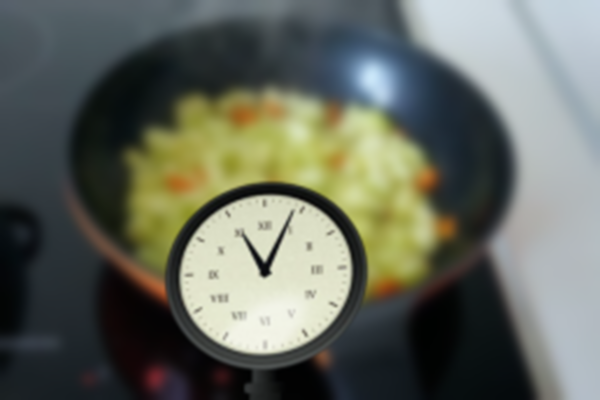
11:04
